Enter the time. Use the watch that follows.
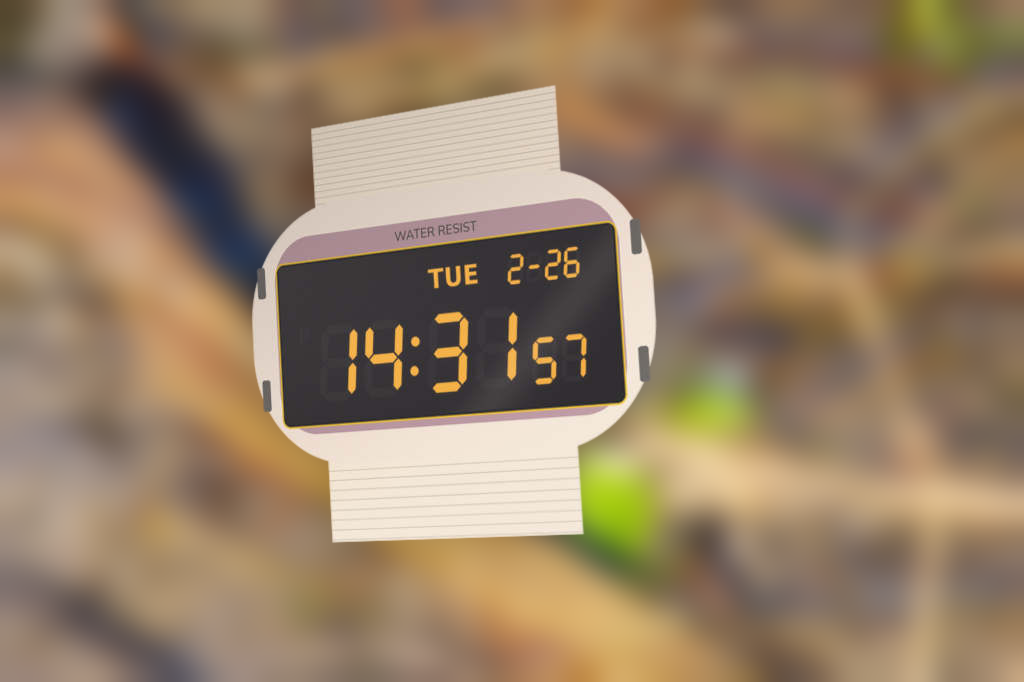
14:31:57
